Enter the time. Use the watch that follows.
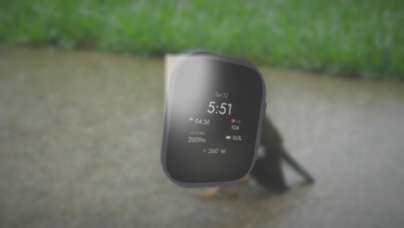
5:51
